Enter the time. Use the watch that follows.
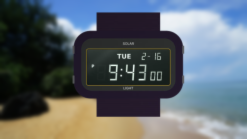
9:43:00
